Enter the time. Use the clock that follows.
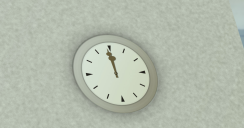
11:59
